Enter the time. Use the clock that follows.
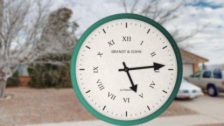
5:14
